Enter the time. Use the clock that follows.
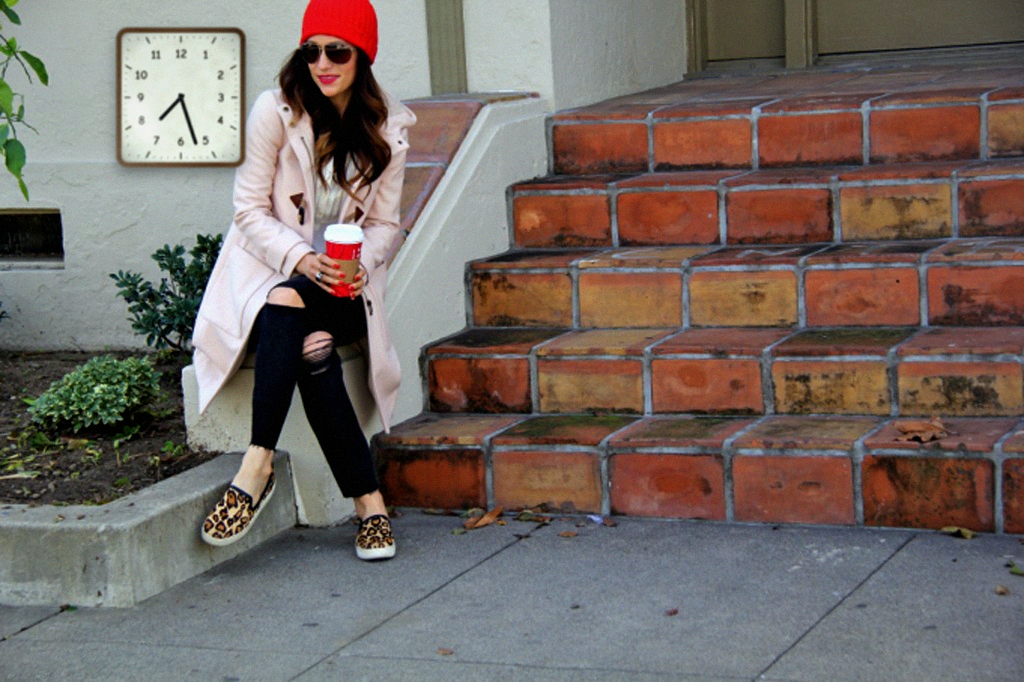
7:27
